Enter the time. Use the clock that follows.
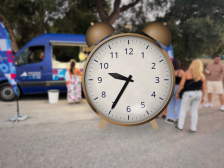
9:35
